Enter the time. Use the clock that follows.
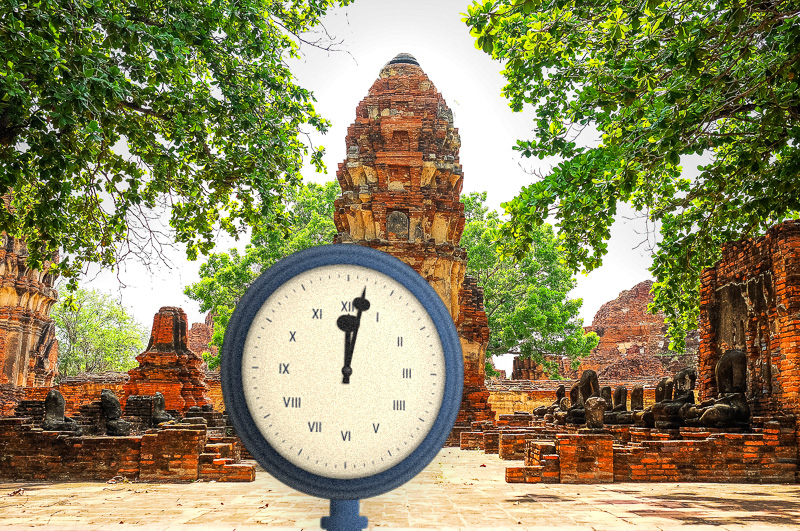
12:02
